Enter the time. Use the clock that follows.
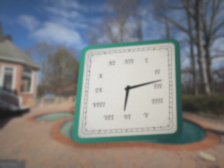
6:13
